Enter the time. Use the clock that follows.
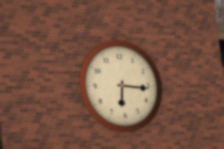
6:16
